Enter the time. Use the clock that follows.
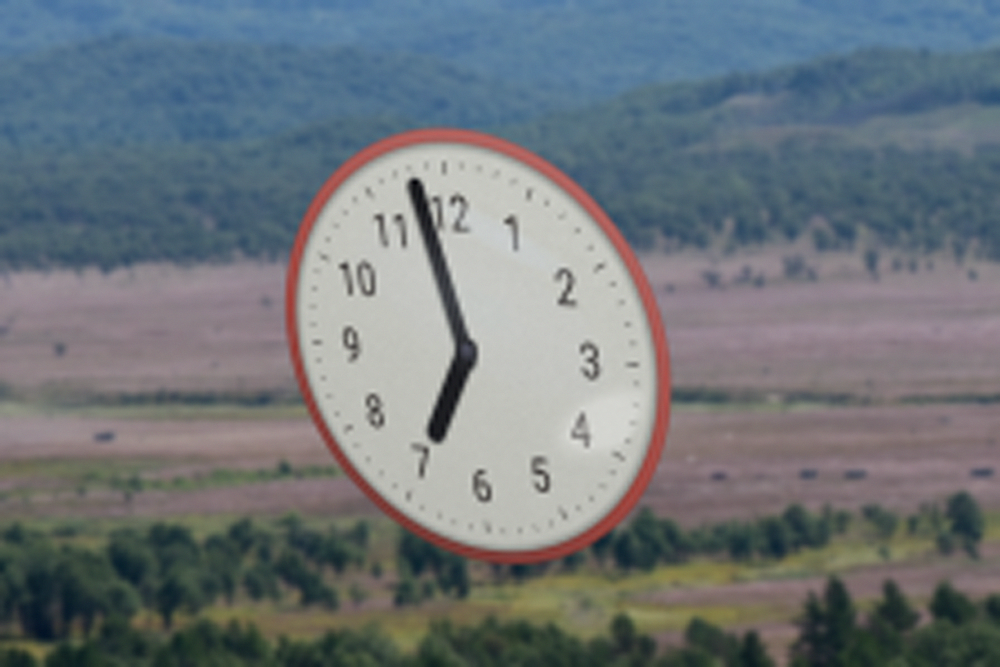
6:58
